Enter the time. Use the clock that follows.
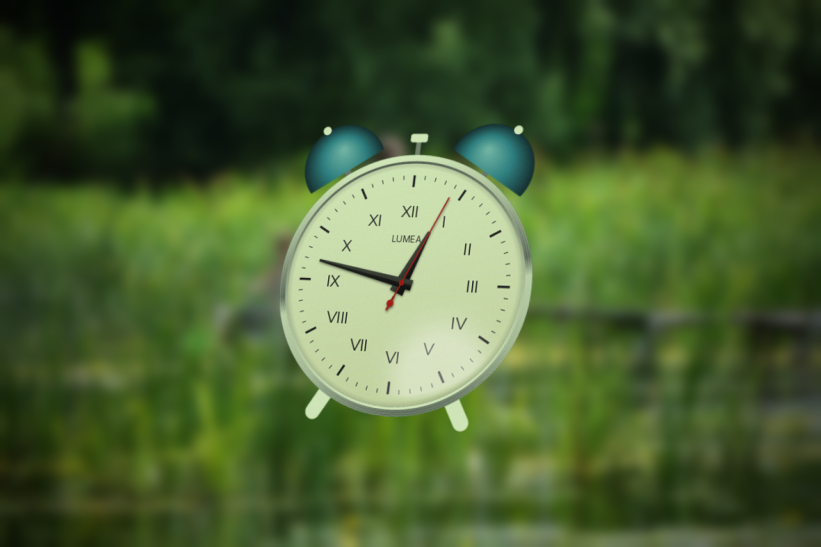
12:47:04
